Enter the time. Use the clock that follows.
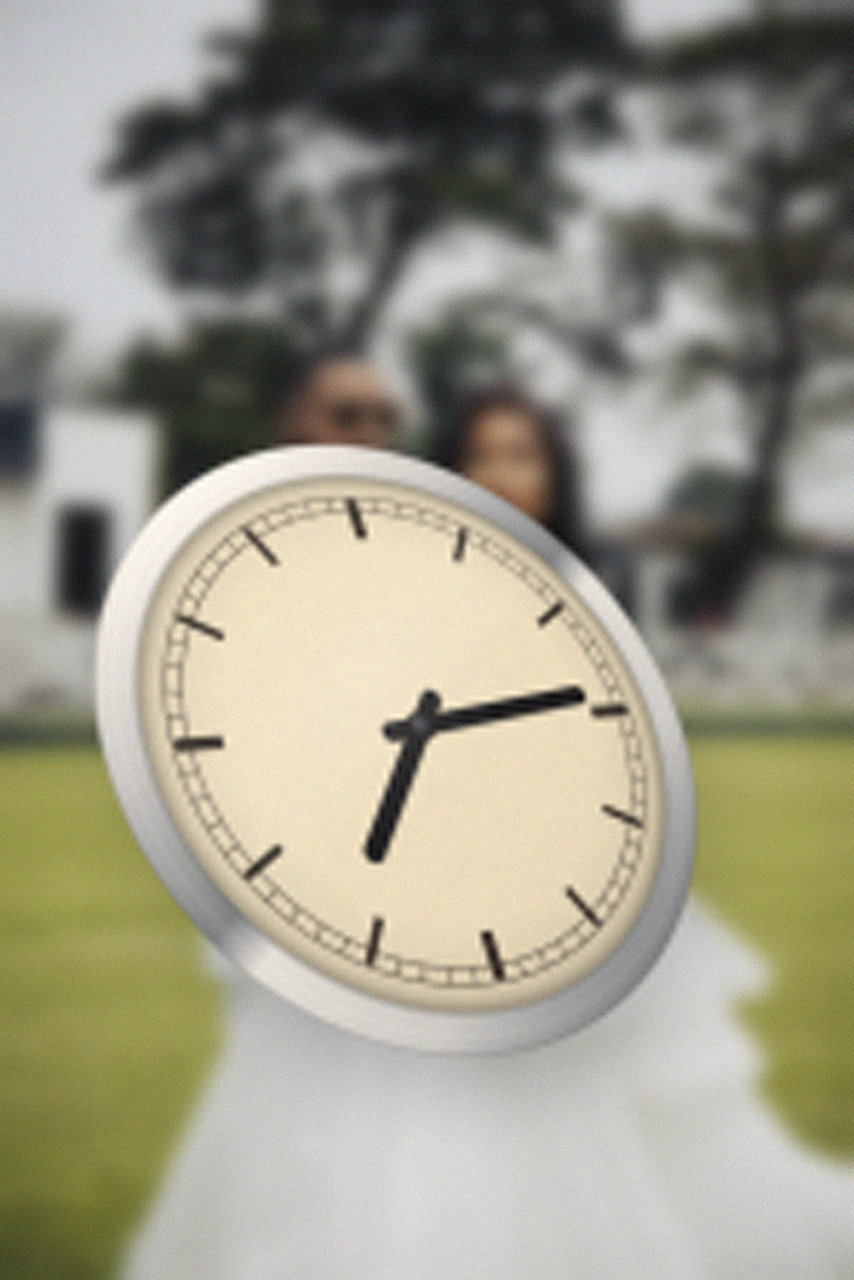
7:14
